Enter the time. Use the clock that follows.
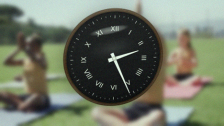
2:26
